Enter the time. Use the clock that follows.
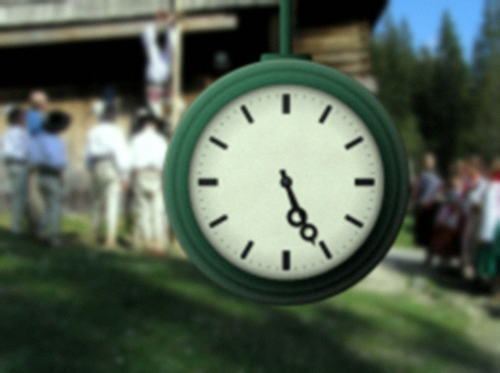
5:26
